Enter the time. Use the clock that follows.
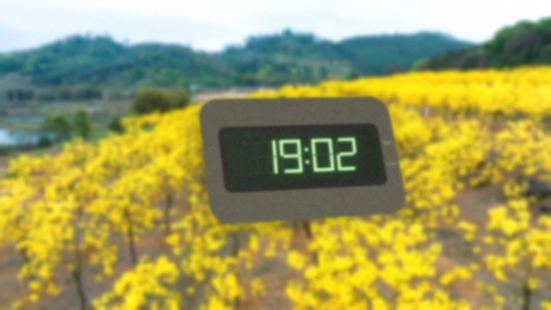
19:02
